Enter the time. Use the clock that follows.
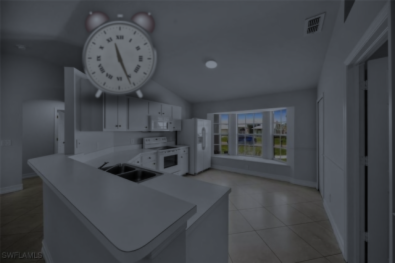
11:26
